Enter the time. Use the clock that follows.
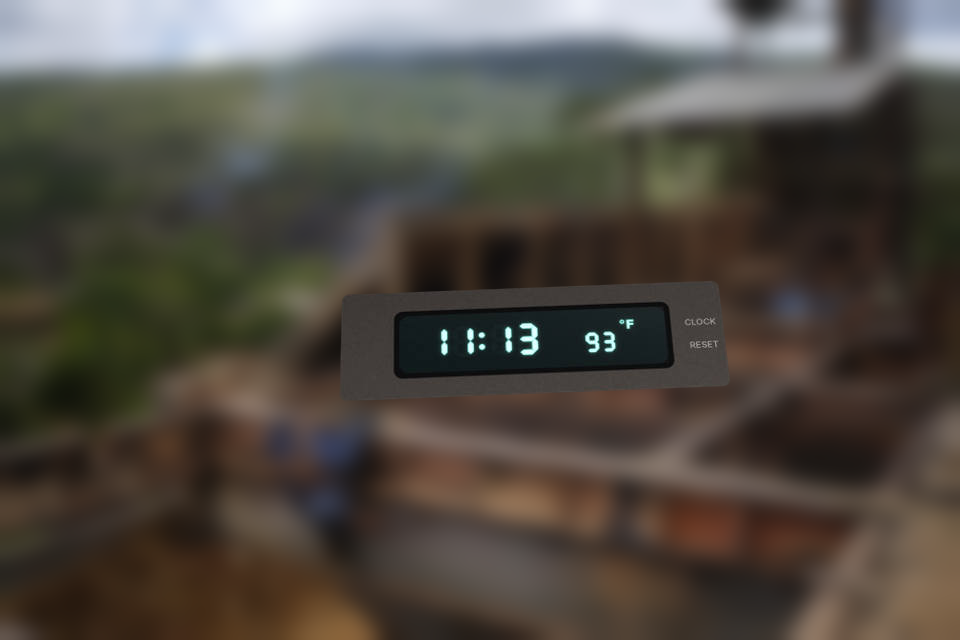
11:13
